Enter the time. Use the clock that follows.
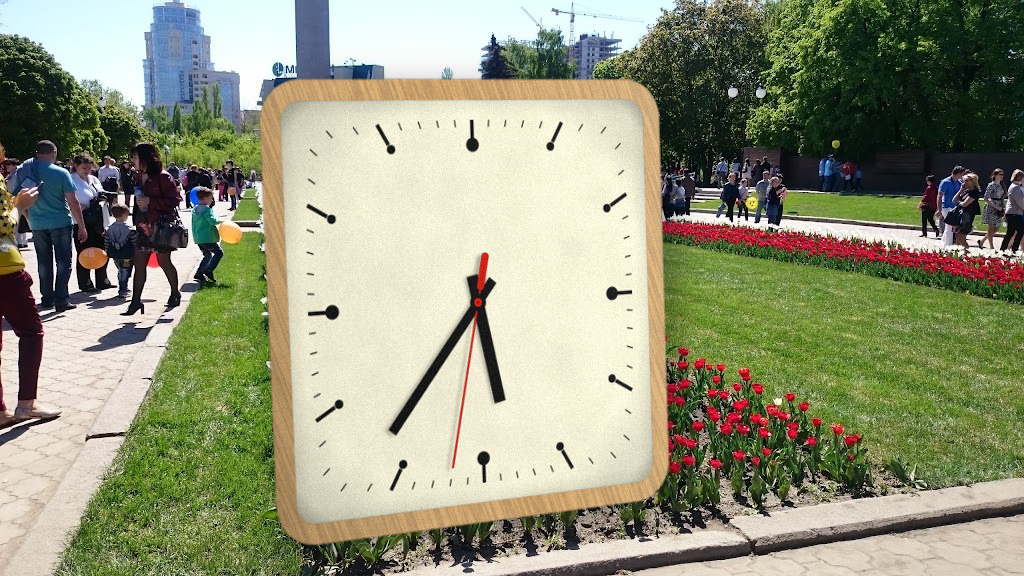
5:36:32
